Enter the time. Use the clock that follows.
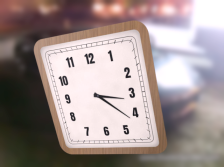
3:22
